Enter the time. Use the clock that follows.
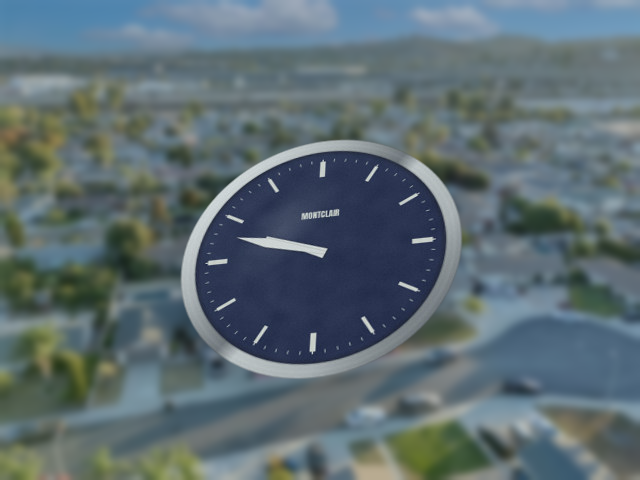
9:48
